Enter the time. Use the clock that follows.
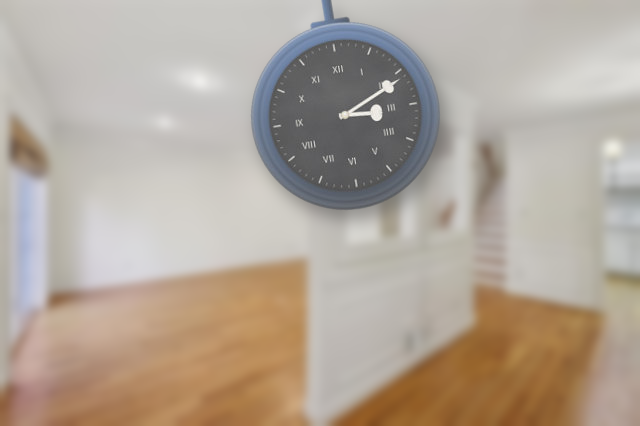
3:11
